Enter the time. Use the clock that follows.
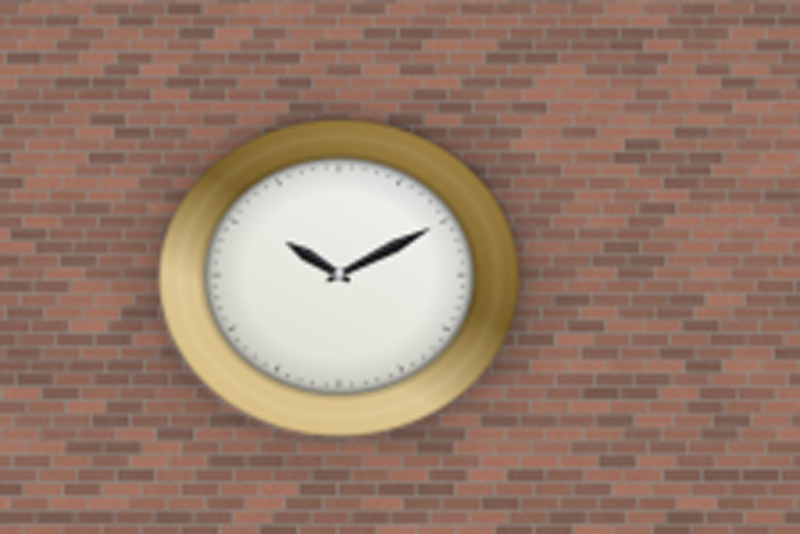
10:10
